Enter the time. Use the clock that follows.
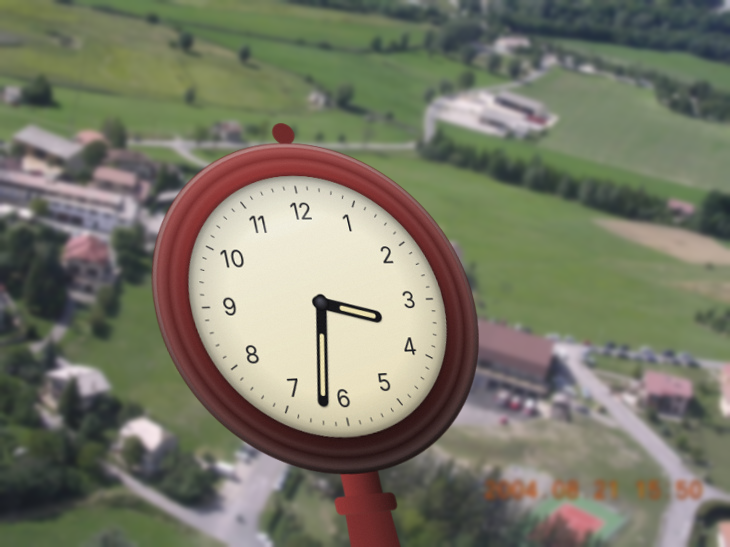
3:32
